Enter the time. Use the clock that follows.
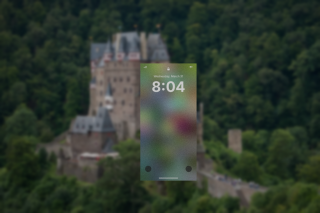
8:04
